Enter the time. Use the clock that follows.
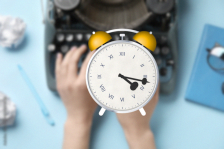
4:17
